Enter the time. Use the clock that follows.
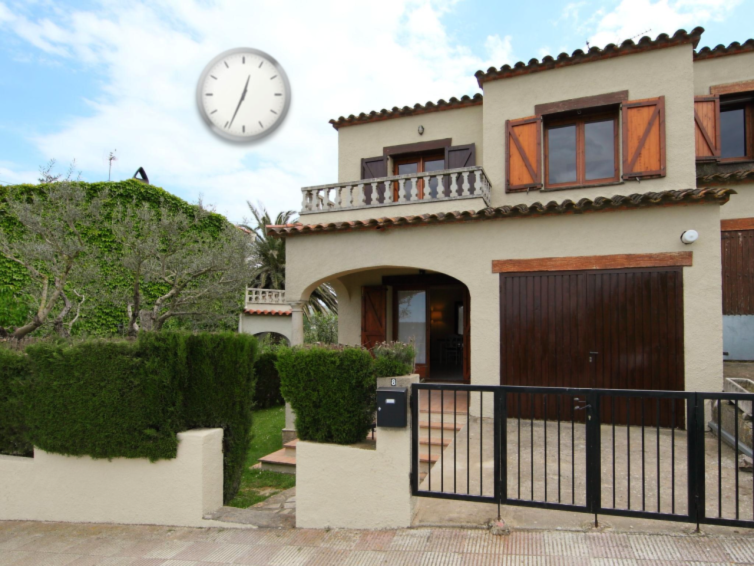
12:34
